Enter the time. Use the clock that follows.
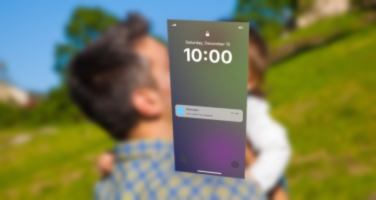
10:00
